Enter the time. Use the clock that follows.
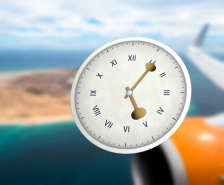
5:06
